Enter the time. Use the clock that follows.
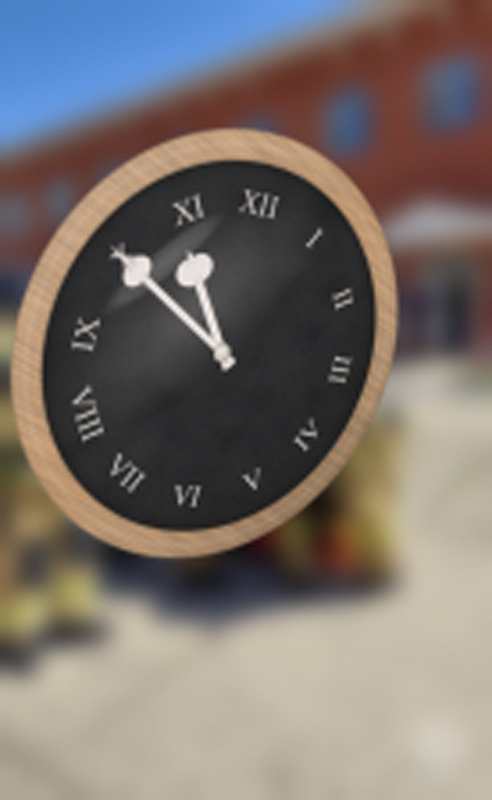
10:50
